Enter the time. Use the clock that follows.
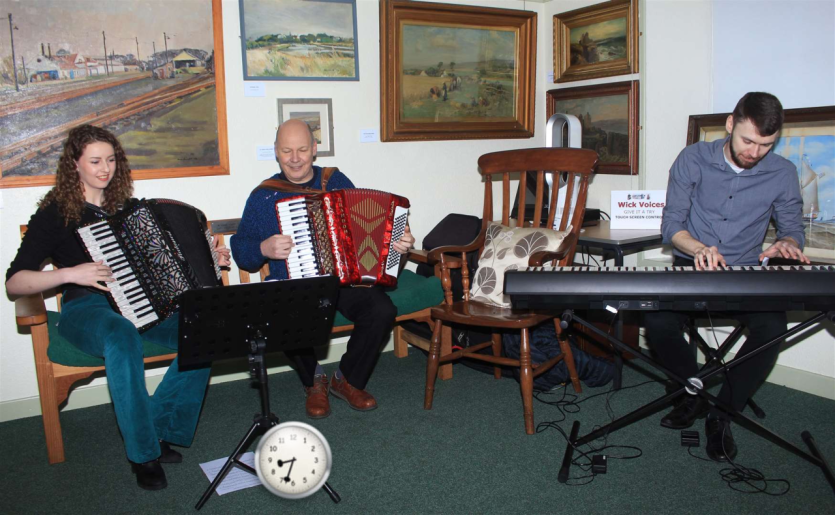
8:33
